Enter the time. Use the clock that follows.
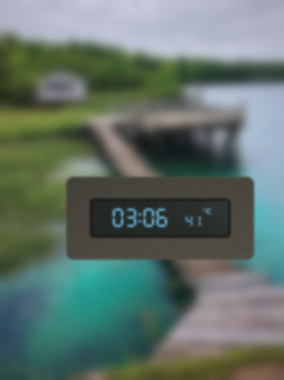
3:06
